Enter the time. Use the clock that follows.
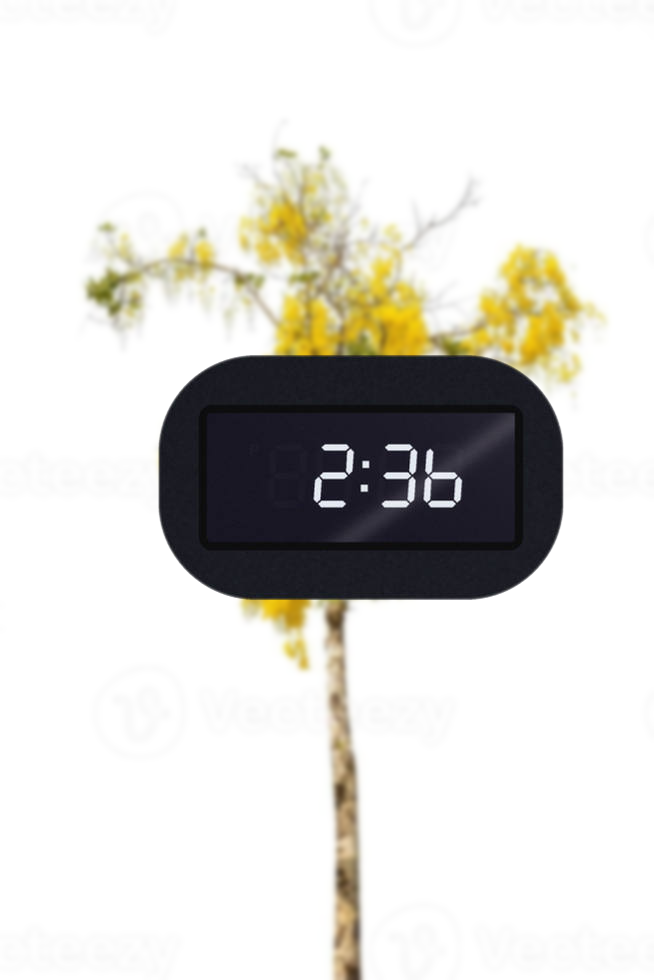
2:36
